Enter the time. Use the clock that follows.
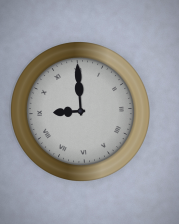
9:00
